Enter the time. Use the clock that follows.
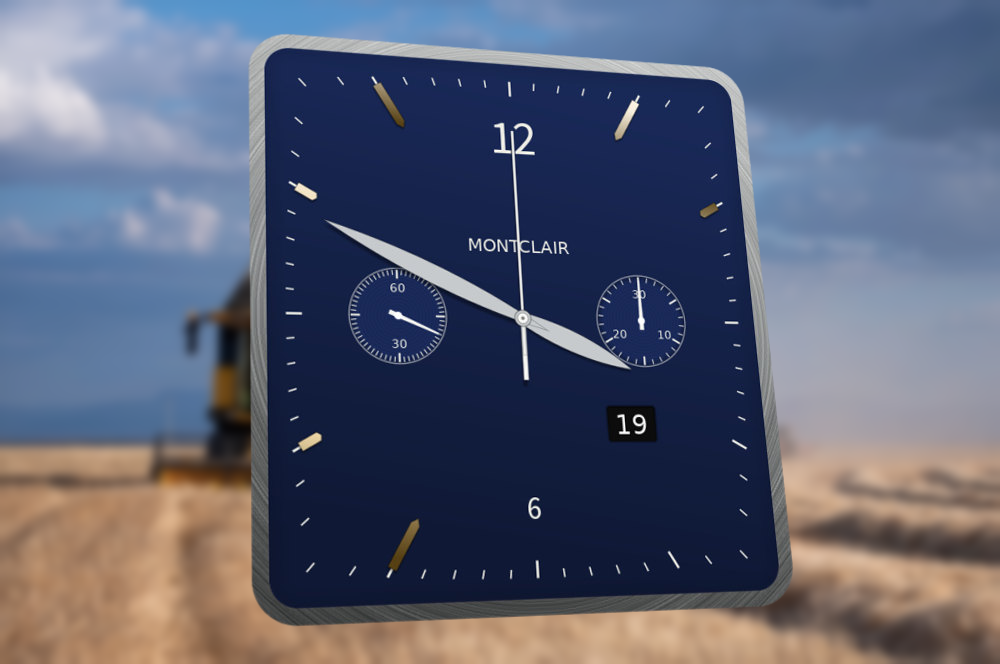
3:49:19
